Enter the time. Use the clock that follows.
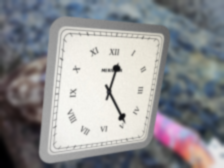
12:24
